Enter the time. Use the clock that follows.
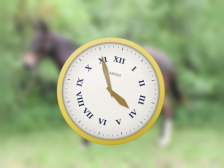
3:55
